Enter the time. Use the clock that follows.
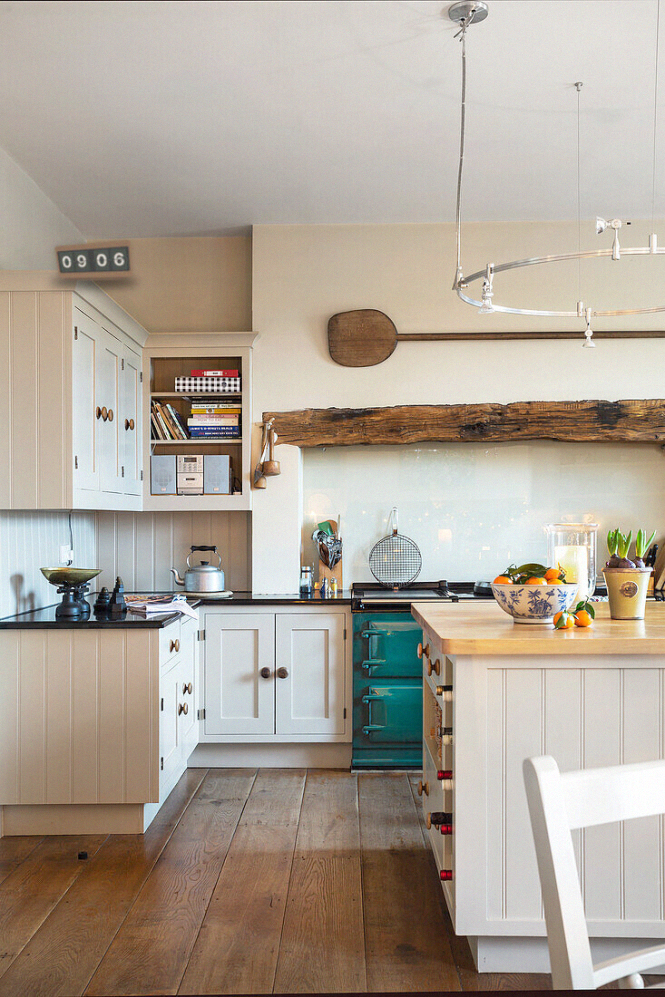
9:06
